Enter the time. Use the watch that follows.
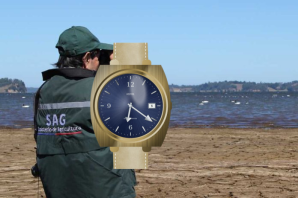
6:21
